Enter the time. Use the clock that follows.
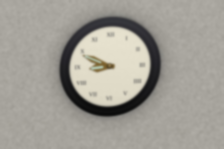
8:49
